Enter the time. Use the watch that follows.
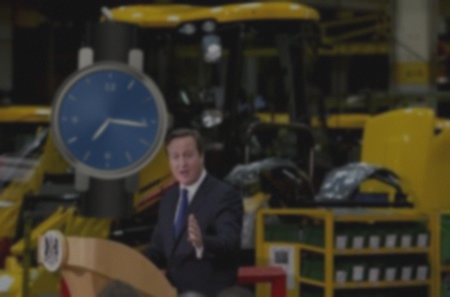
7:16
